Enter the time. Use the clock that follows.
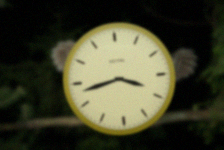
3:43
